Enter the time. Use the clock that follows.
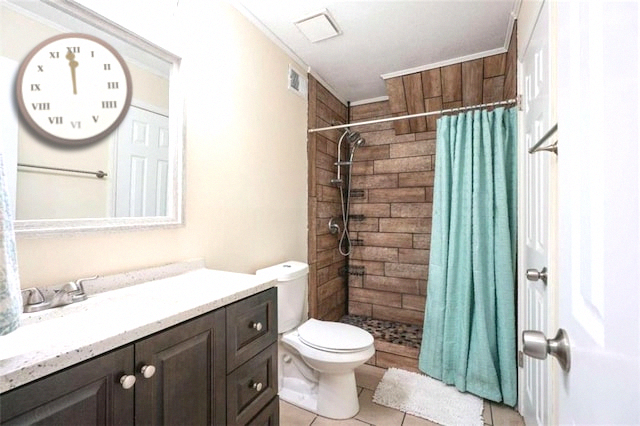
11:59
